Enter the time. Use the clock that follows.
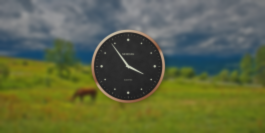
3:54
